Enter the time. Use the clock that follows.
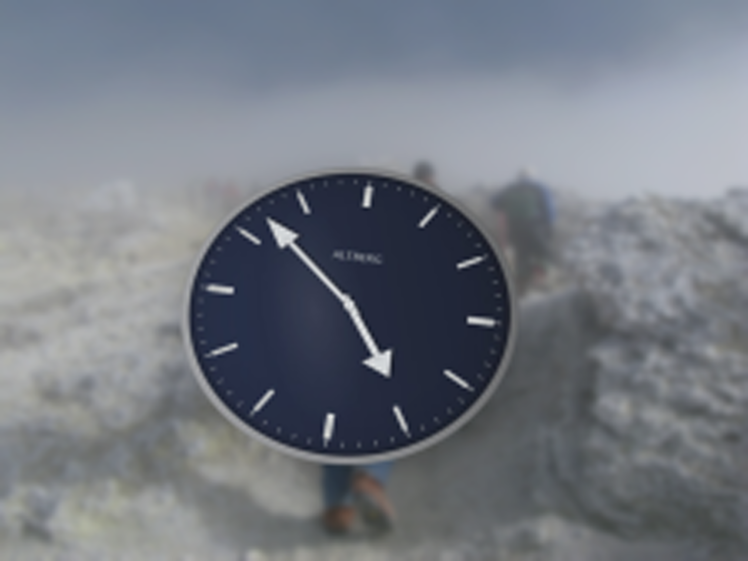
4:52
